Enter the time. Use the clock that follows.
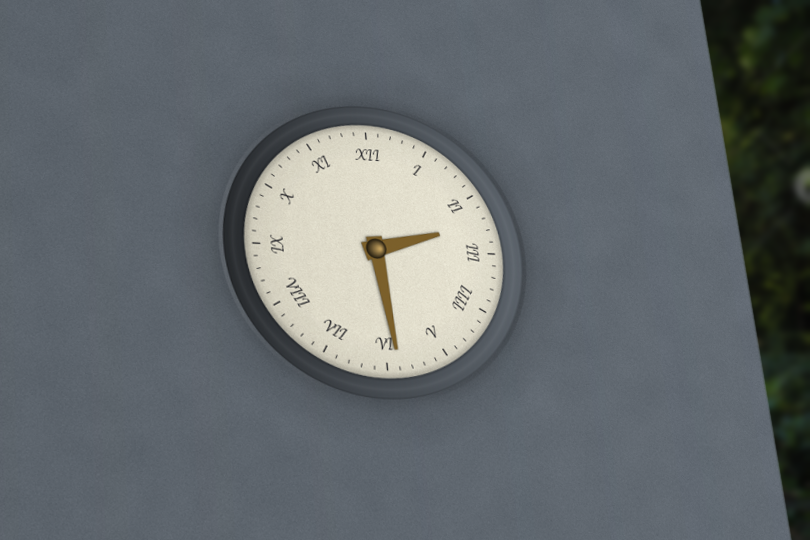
2:29
